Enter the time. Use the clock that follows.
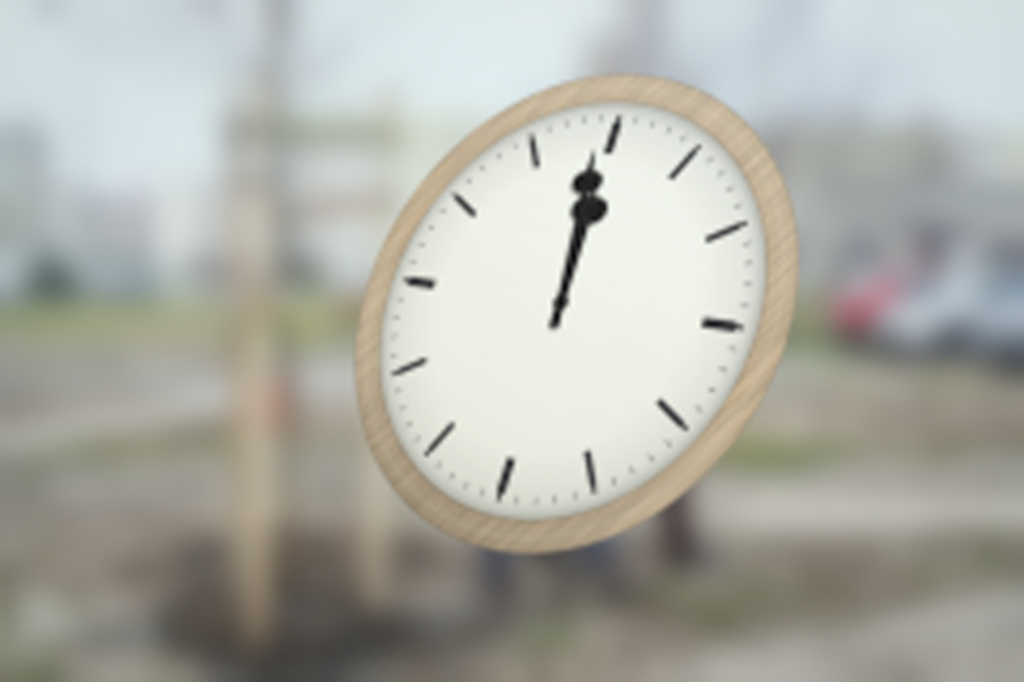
11:59
